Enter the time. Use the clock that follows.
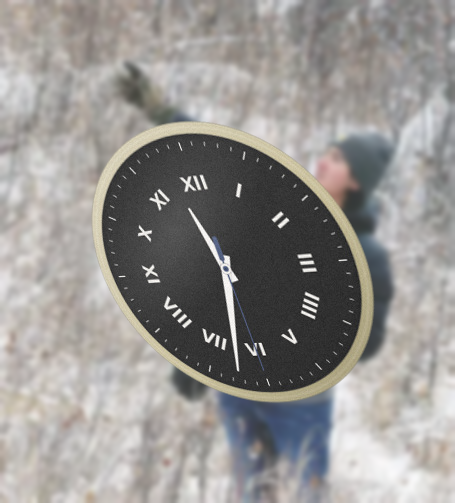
11:32:30
